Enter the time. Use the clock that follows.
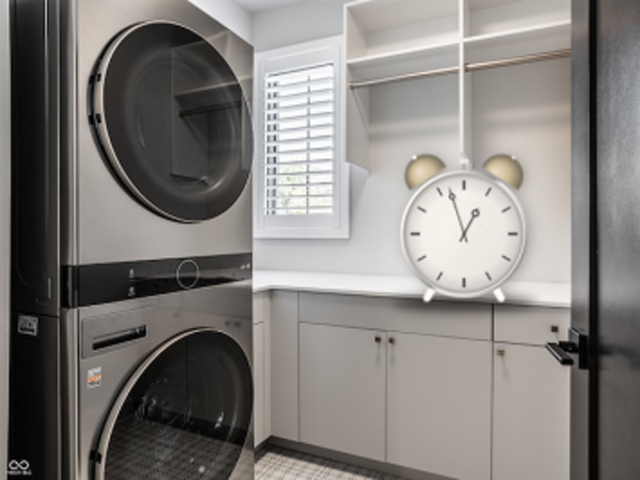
12:57
